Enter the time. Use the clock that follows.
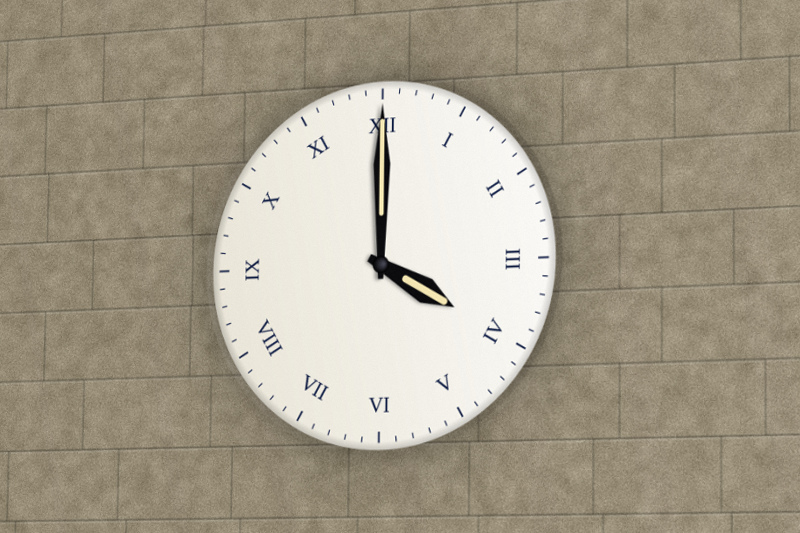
4:00
